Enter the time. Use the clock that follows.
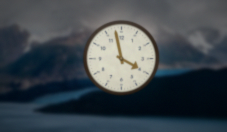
3:58
